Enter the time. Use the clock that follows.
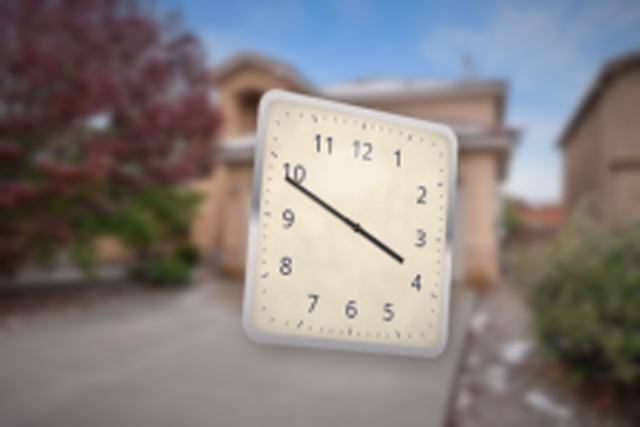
3:49
